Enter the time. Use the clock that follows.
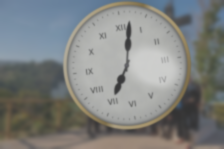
7:02
